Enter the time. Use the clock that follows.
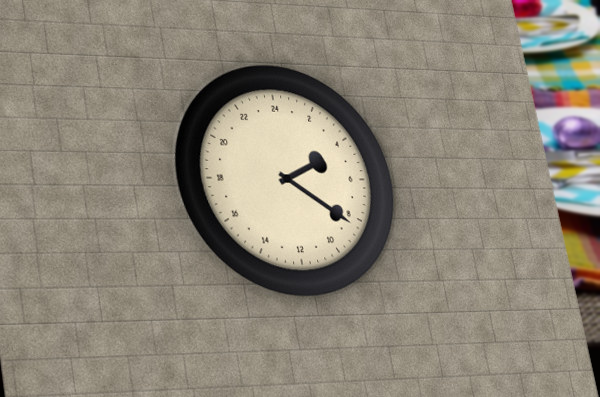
4:21
